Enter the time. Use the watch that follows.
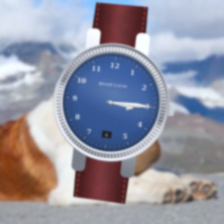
3:15
